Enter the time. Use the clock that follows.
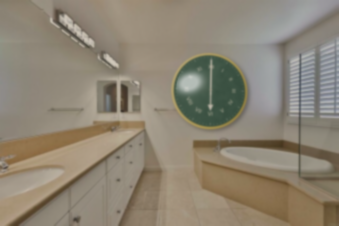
6:00
